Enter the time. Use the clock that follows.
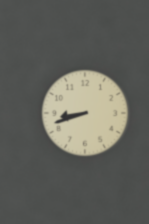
8:42
